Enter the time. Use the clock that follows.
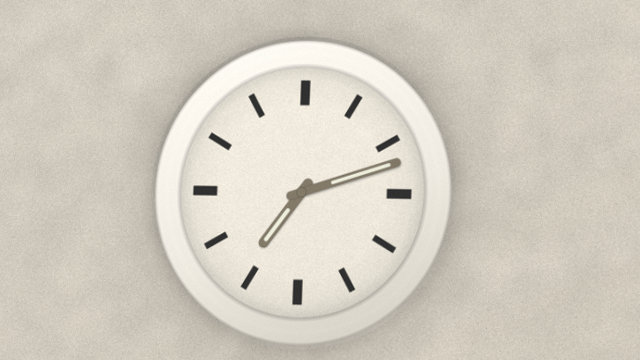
7:12
